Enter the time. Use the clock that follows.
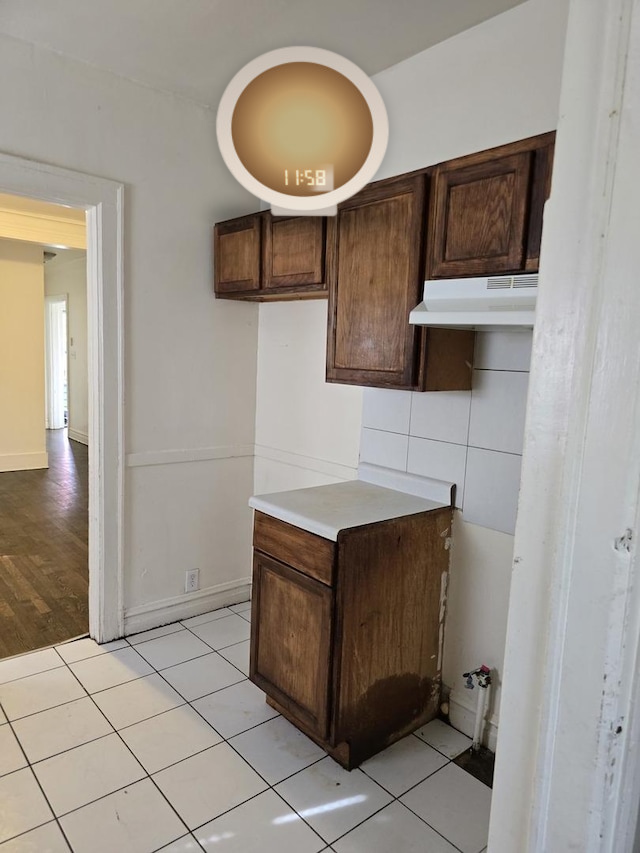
11:58
